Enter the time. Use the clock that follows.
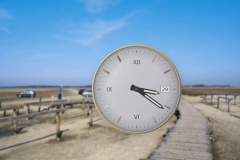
3:21
